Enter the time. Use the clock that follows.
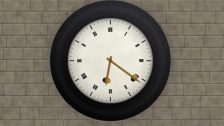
6:21
